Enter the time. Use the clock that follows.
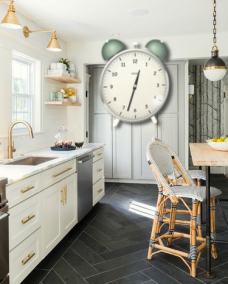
12:33
